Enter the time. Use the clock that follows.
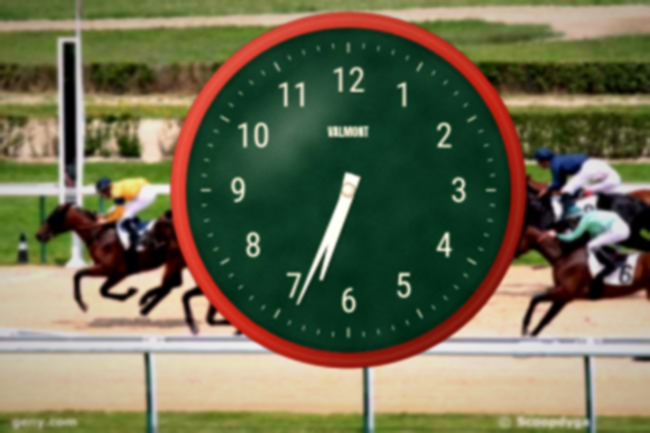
6:34
